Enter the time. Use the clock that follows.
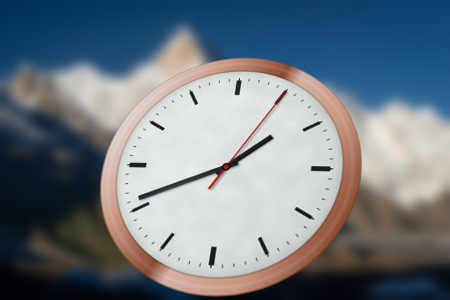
1:41:05
